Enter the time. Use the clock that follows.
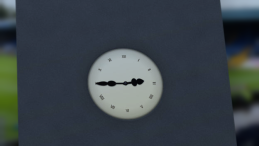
2:45
